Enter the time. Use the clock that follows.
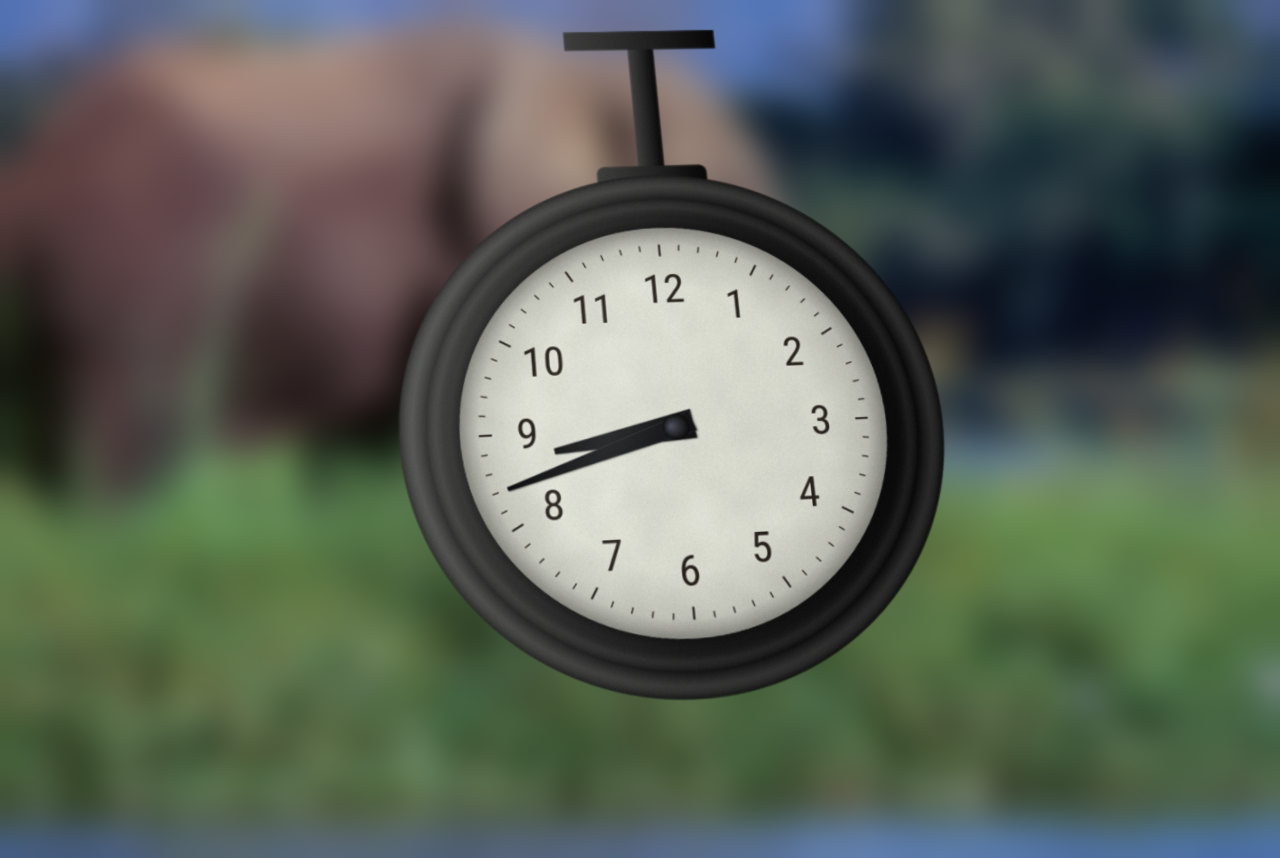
8:42
